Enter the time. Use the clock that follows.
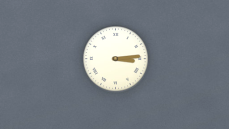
3:14
